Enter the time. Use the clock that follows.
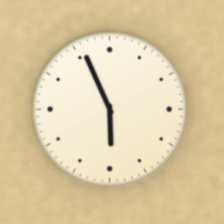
5:56
